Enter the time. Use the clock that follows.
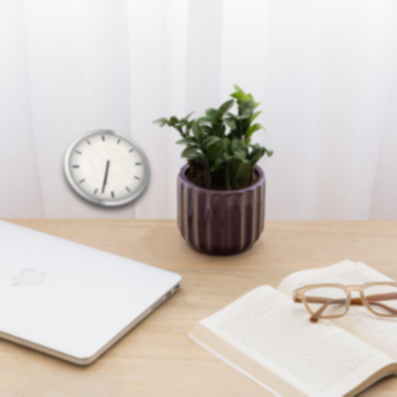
6:33
